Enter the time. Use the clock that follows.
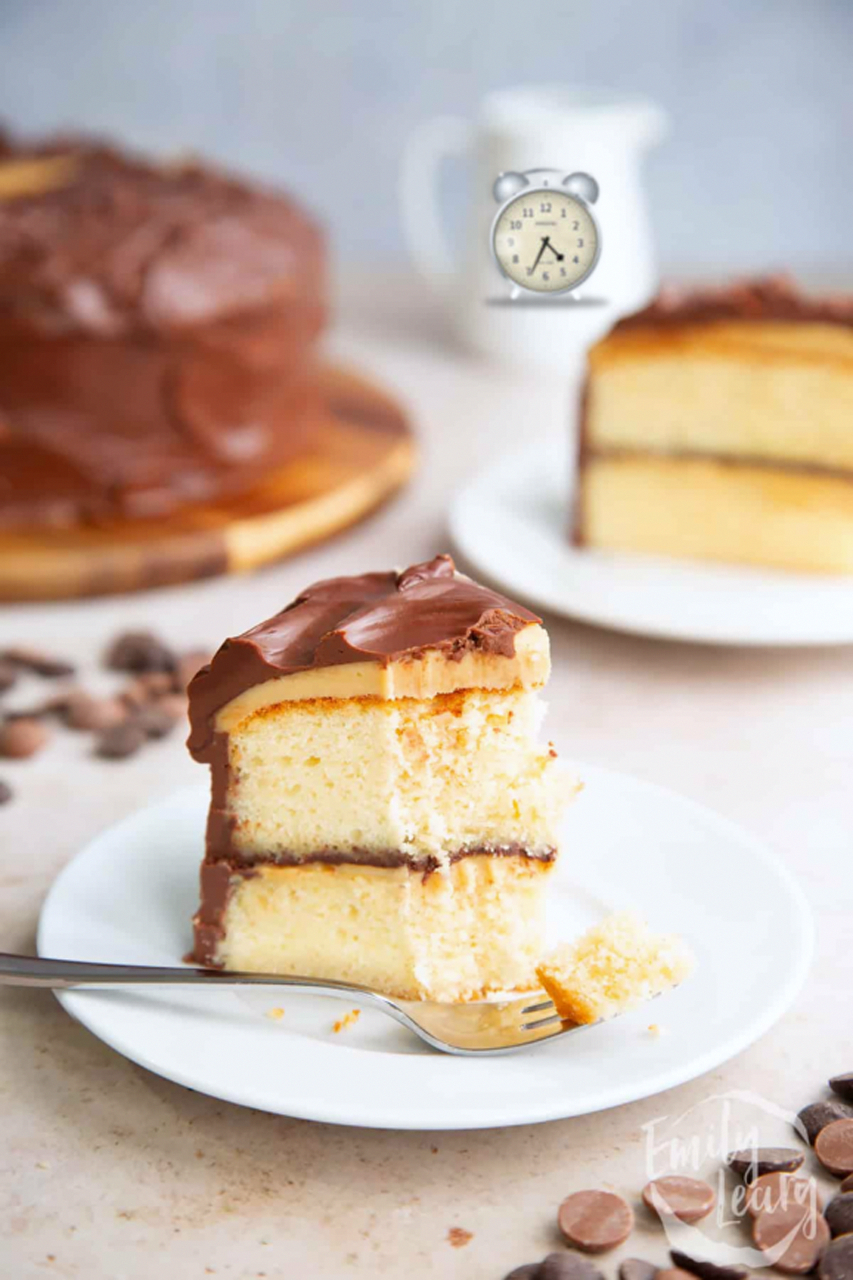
4:34
